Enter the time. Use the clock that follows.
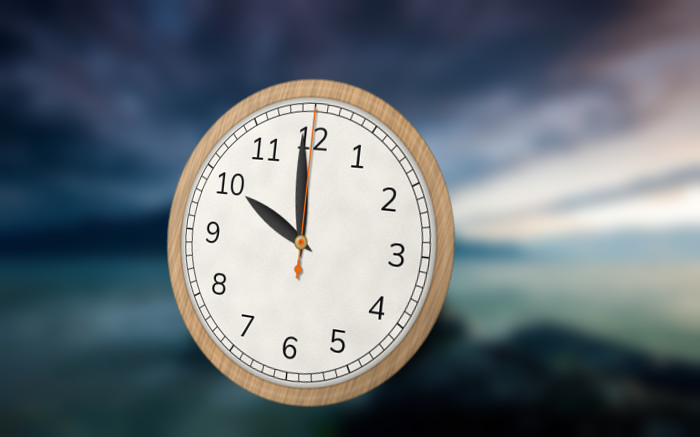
9:59:00
